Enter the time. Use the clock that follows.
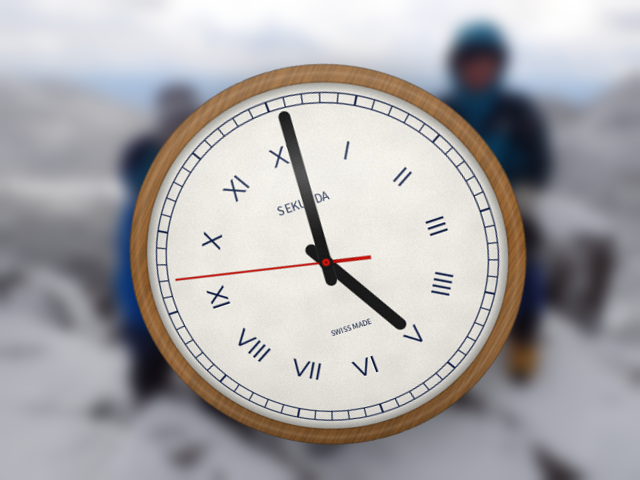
5:00:47
